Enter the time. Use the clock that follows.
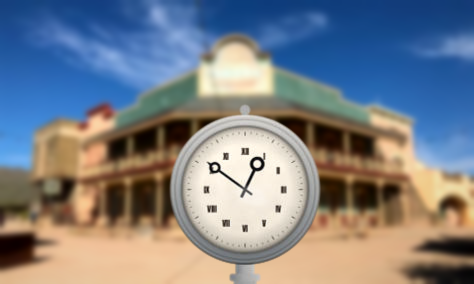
12:51
